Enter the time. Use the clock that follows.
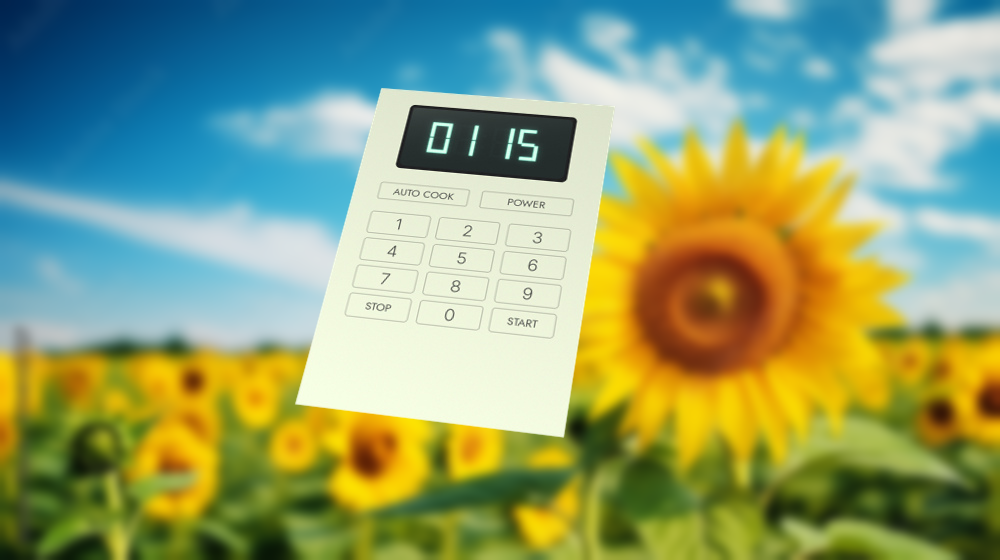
1:15
